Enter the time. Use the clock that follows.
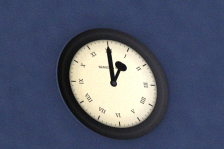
1:00
